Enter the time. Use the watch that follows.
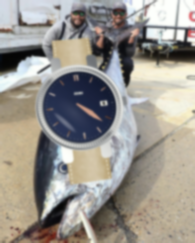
4:22
